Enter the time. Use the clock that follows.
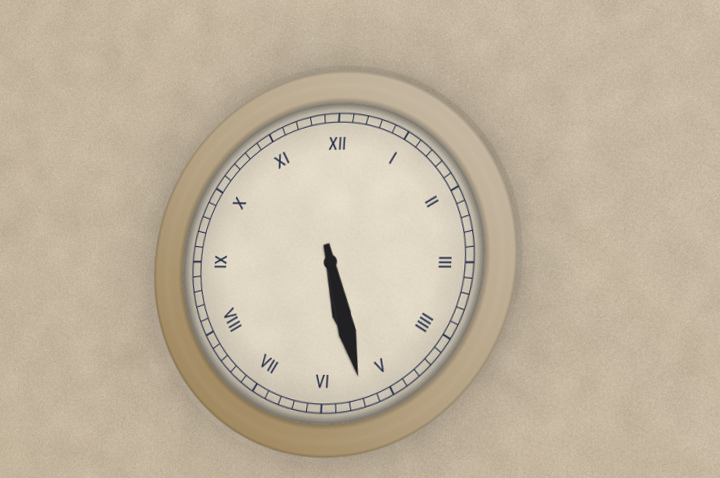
5:27
